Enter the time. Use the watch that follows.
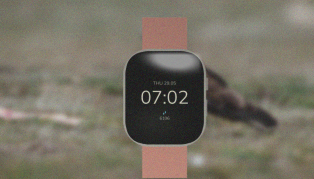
7:02
